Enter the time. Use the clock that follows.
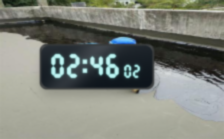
2:46:02
